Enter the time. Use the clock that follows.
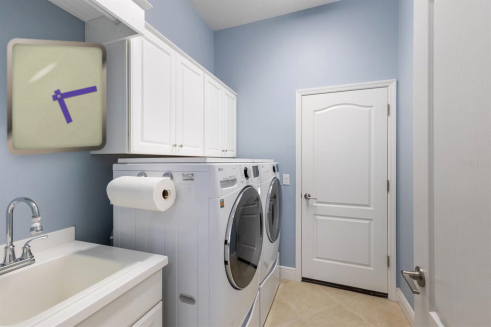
5:13
